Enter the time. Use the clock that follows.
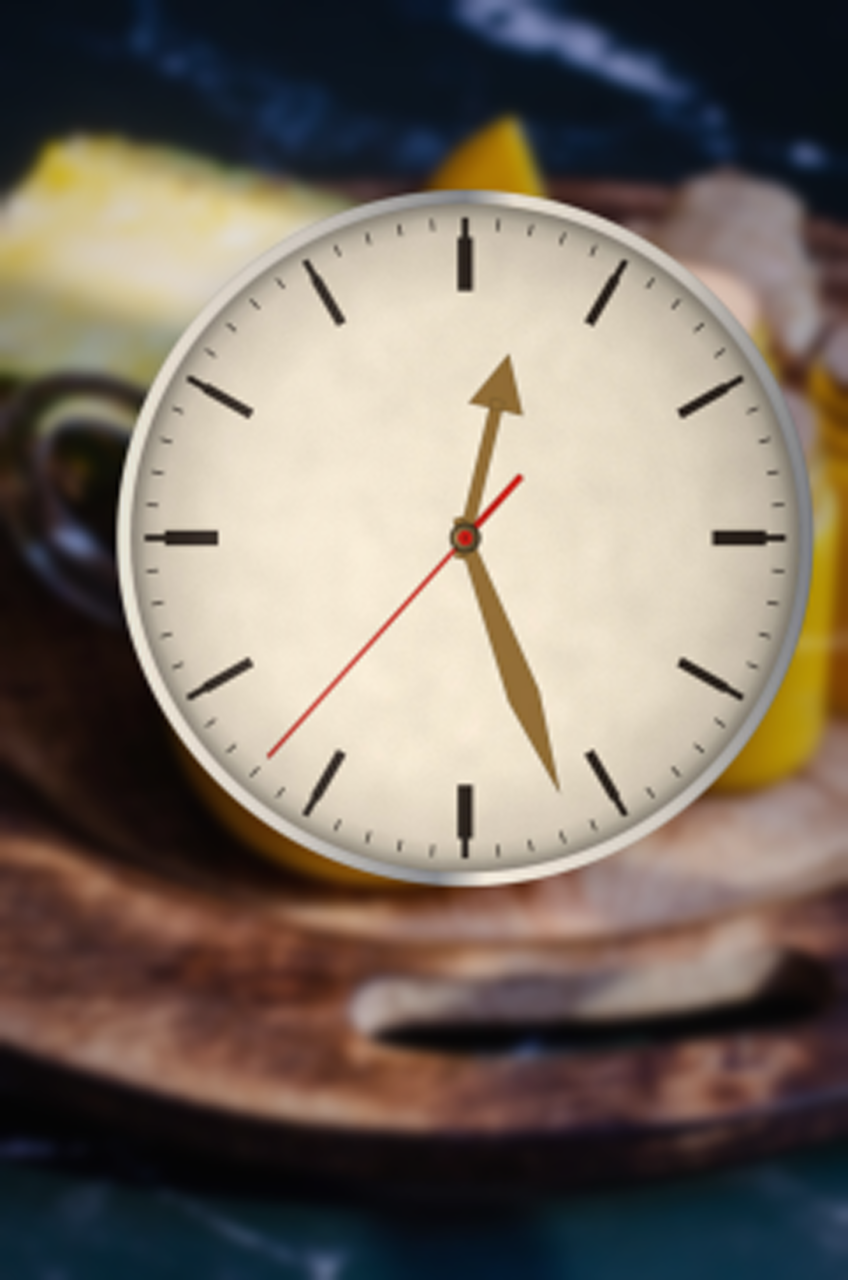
12:26:37
